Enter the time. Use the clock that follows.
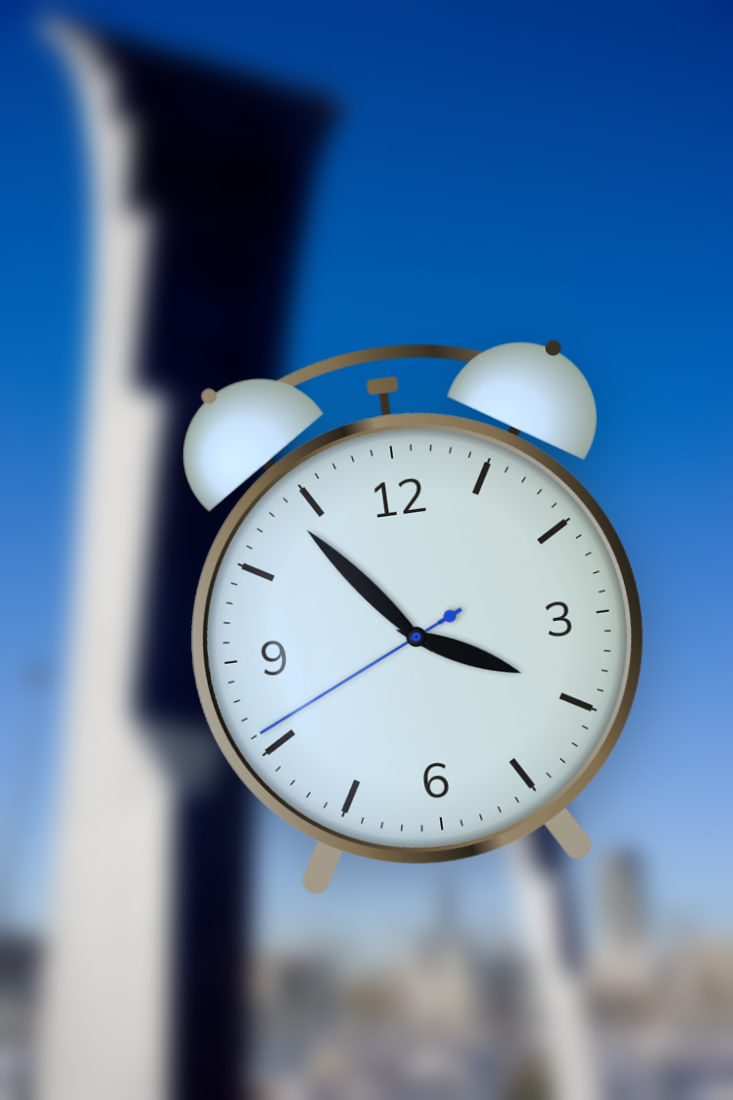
3:53:41
